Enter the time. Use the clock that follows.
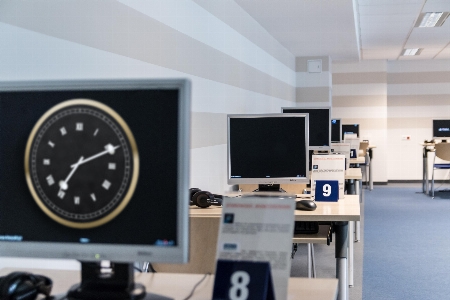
7:11
